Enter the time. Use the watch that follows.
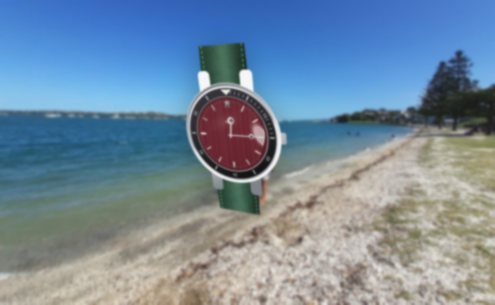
12:15
